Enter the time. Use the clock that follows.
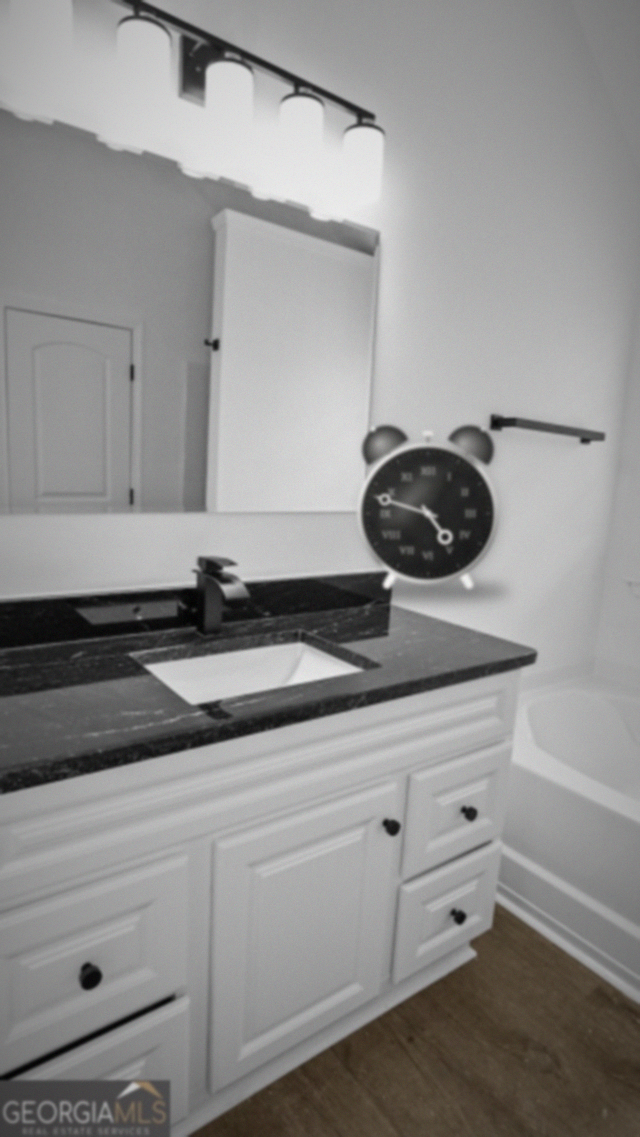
4:48
